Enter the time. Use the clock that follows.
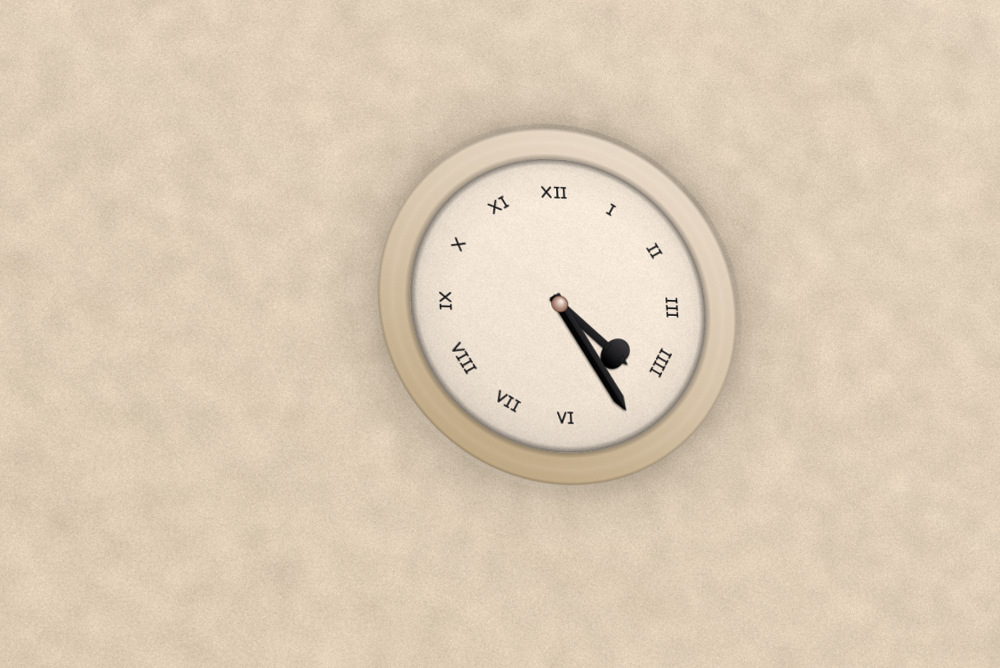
4:25
